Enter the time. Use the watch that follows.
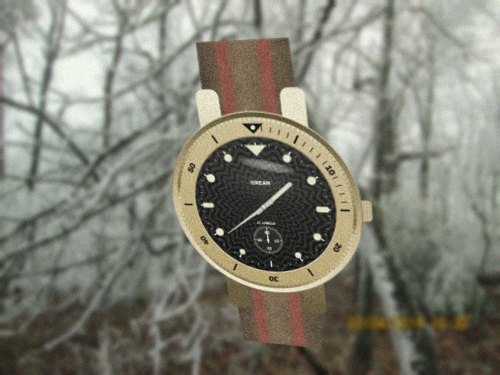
1:39
